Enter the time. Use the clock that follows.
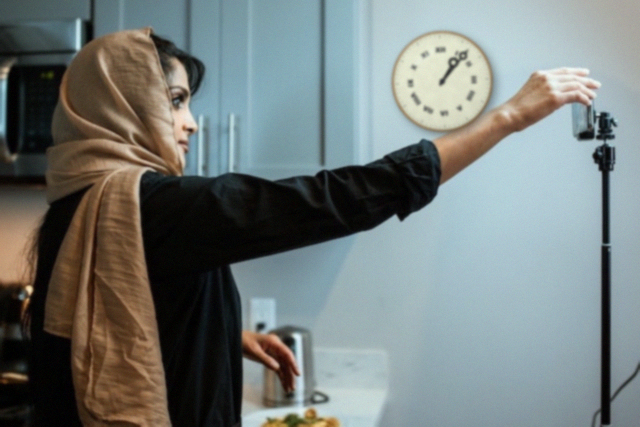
1:07
